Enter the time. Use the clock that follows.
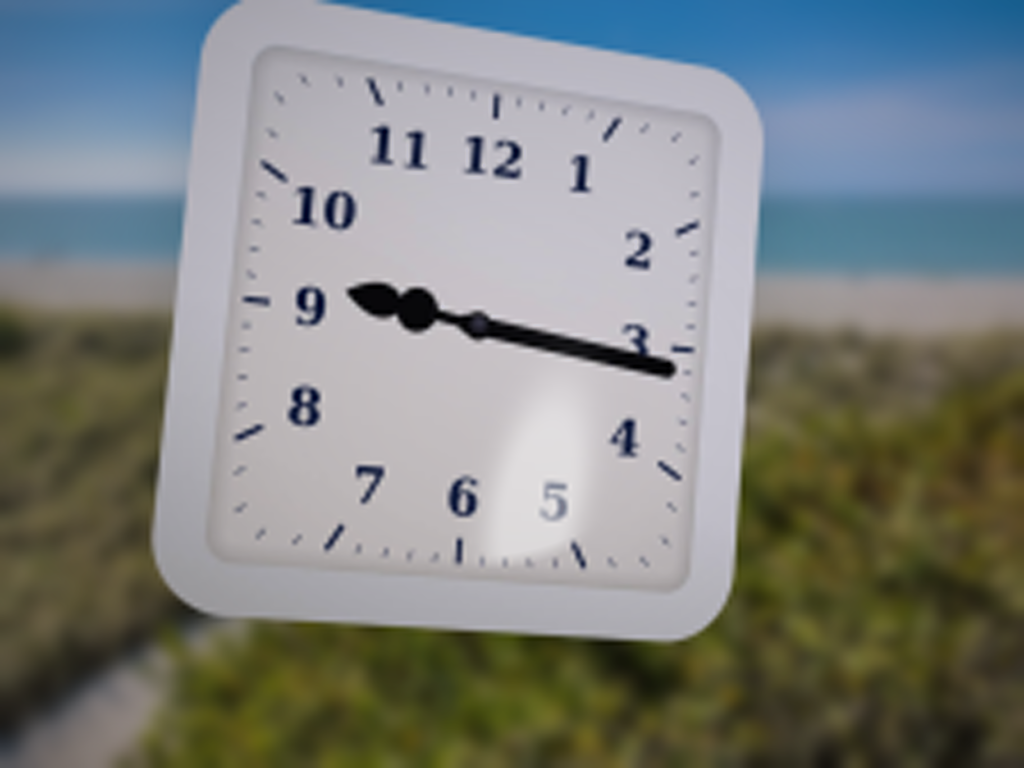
9:16
